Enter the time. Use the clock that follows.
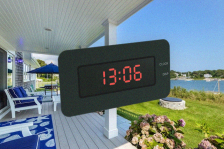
13:06
